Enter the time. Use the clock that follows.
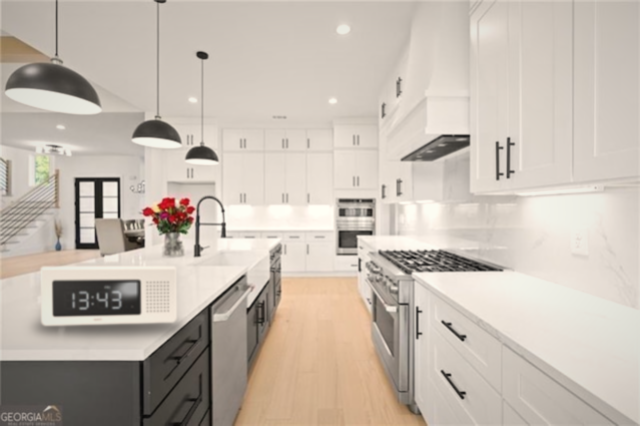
13:43
